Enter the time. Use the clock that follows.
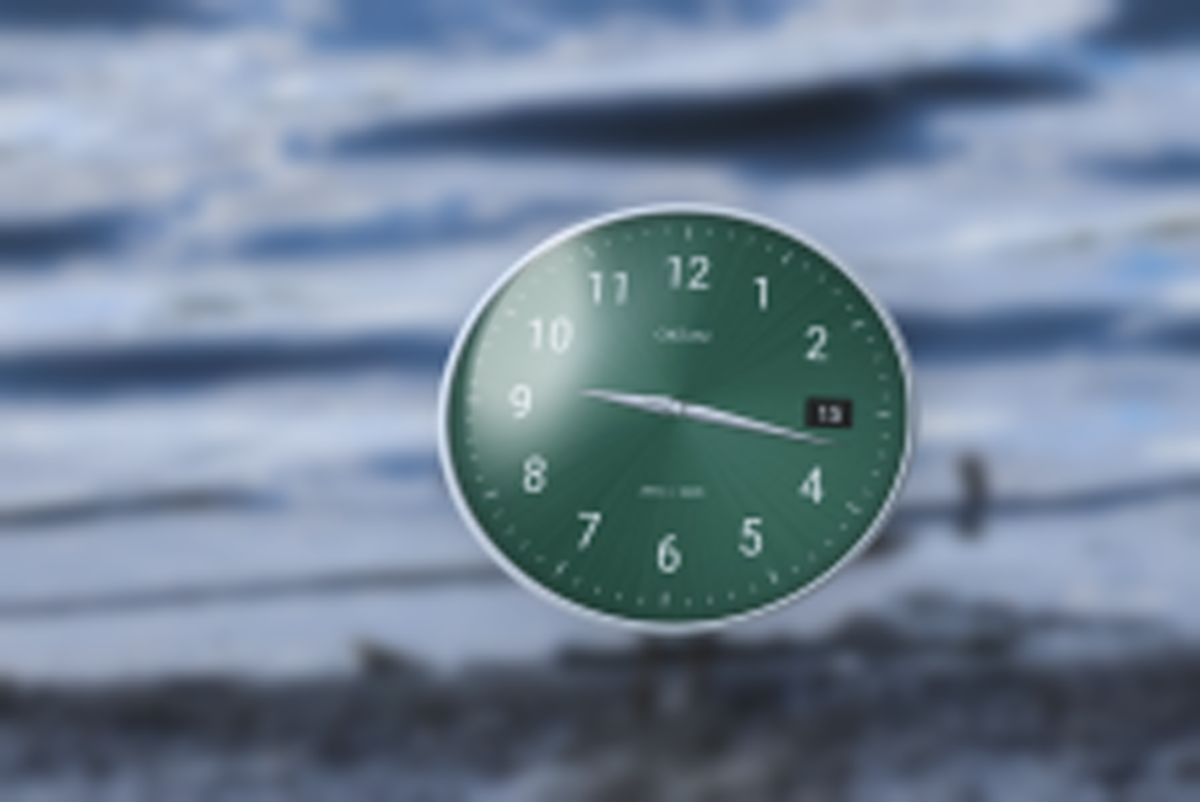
9:17
